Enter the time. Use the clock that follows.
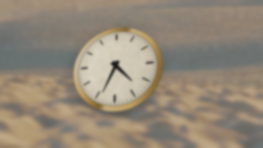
4:34
